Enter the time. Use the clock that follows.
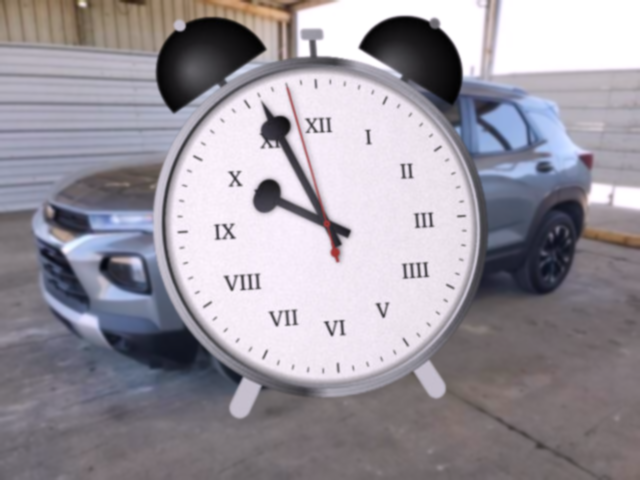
9:55:58
